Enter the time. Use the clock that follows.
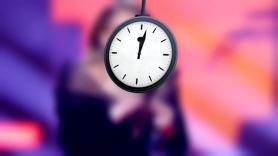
12:02
